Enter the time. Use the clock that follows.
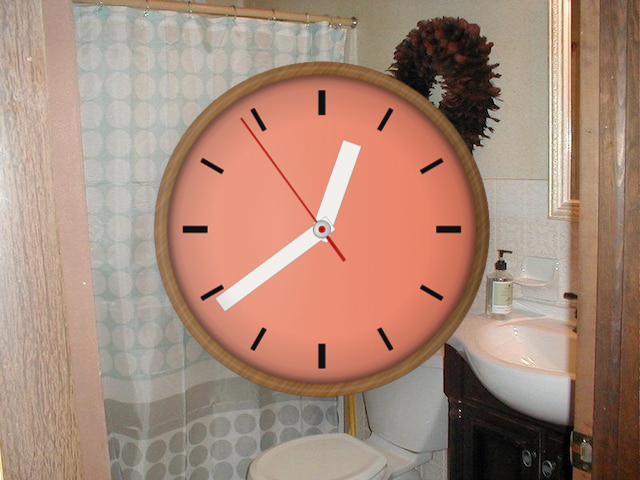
12:38:54
